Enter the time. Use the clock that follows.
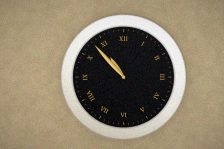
10:53
